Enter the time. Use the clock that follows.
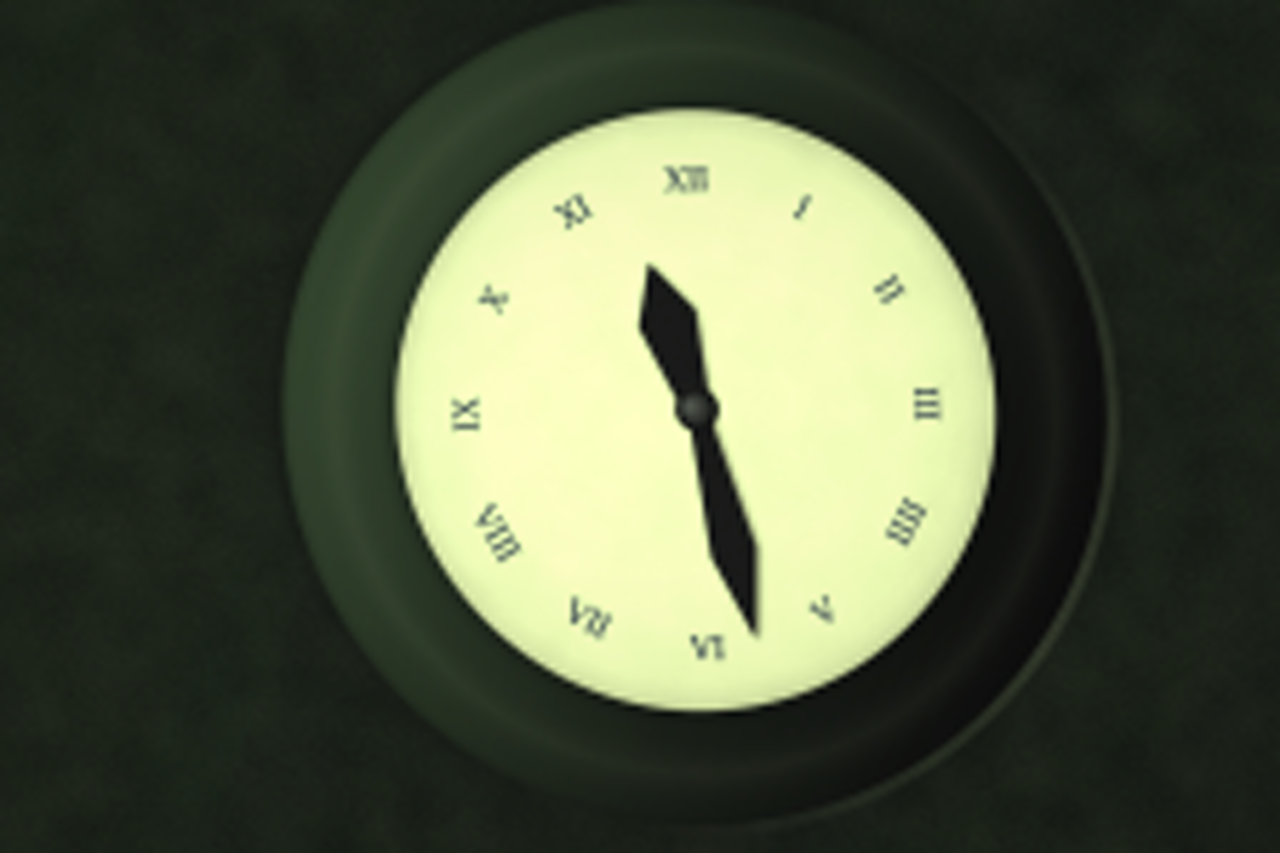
11:28
